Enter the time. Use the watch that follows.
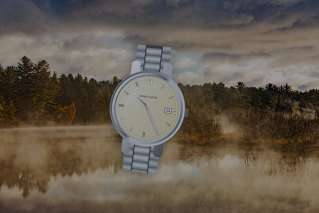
10:25
